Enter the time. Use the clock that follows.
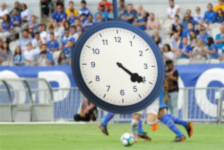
4:21
